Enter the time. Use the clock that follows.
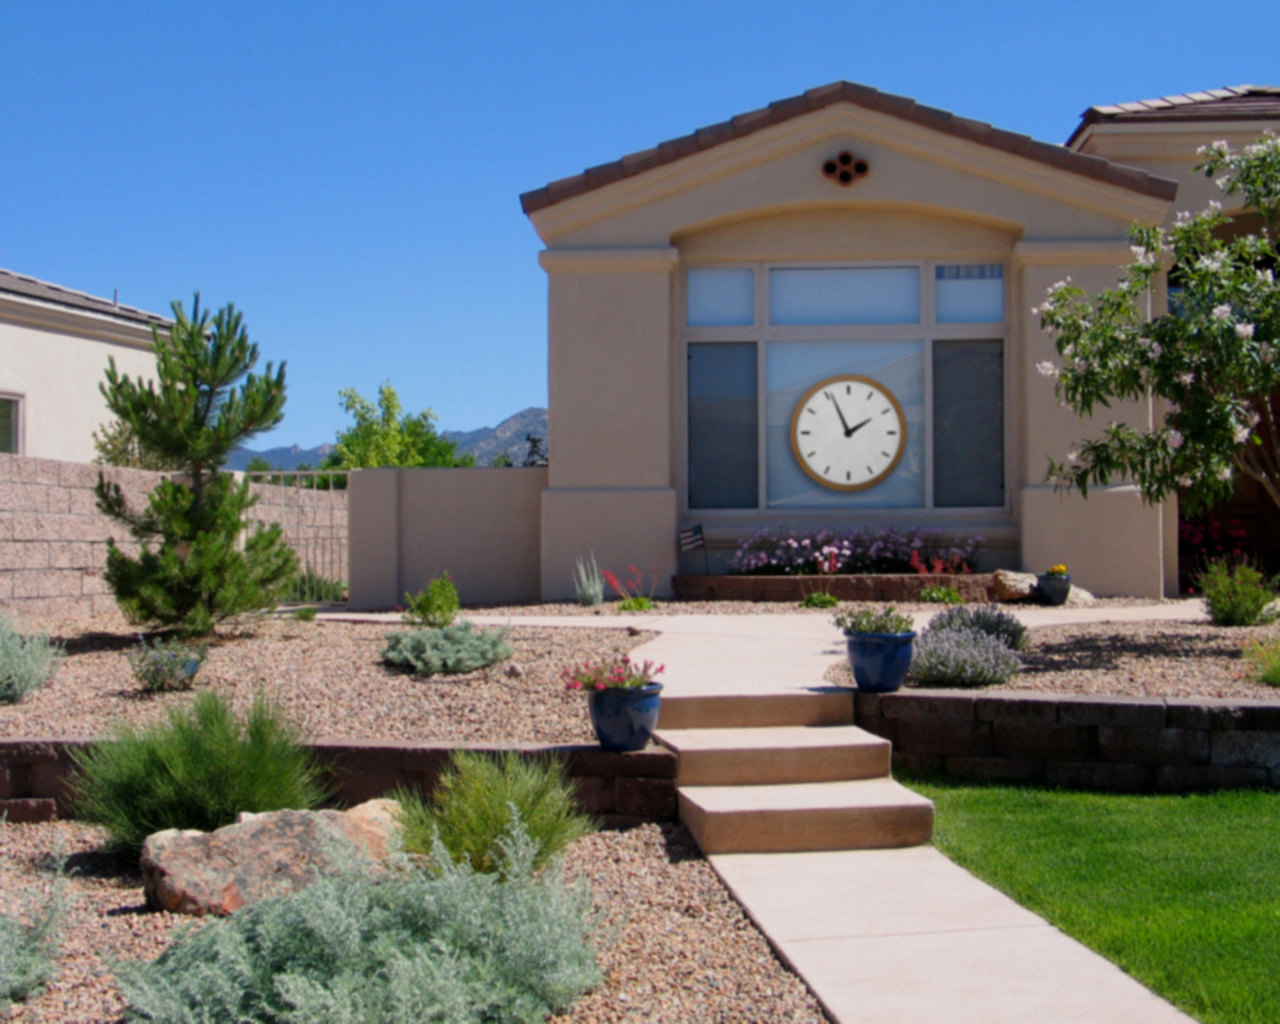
1:56
